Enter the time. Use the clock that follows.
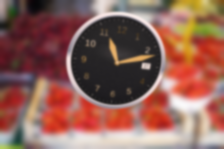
11:12
